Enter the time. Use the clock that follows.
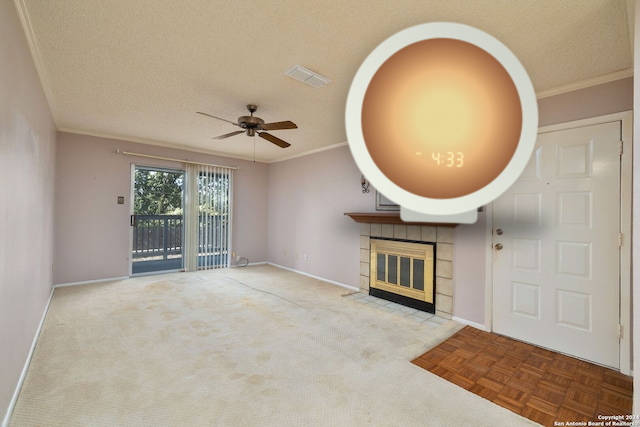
4:33
